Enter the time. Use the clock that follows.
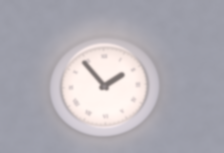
1:54
